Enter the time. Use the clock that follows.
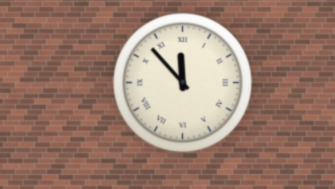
11:53
